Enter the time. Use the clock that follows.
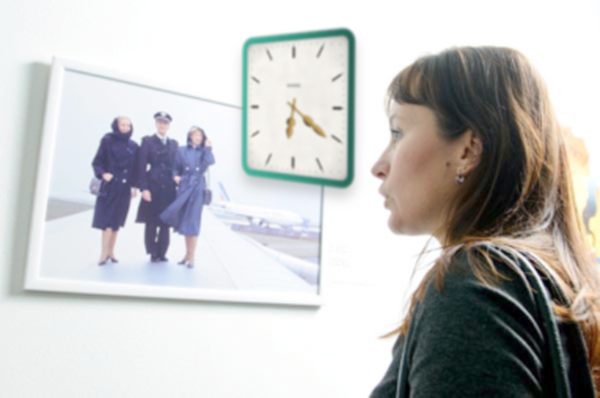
6:21
